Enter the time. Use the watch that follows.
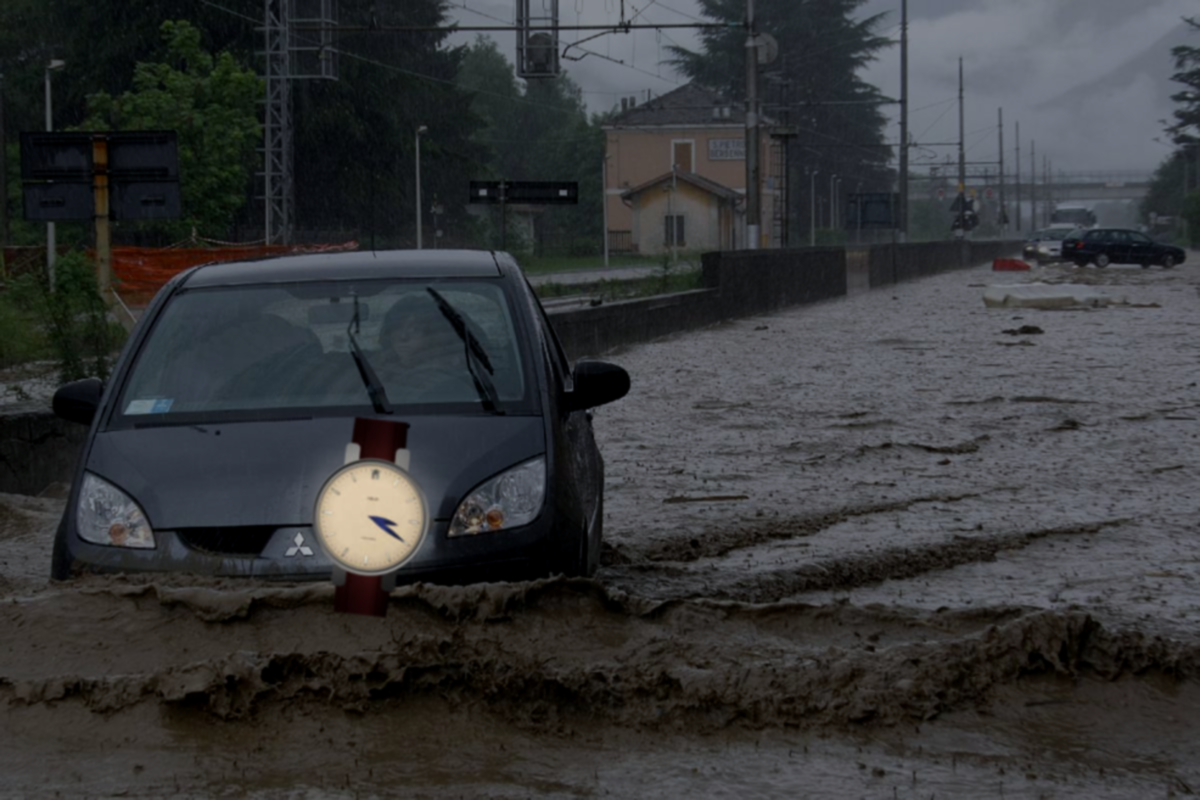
3:20
